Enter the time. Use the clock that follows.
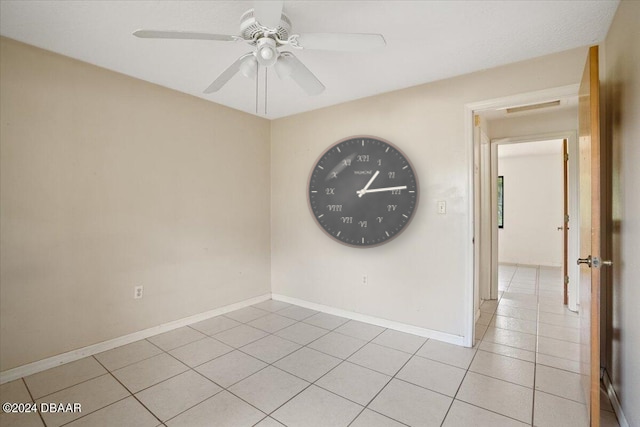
1:14
